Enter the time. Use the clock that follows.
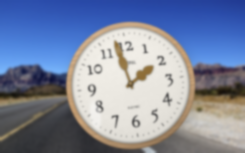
1:58
